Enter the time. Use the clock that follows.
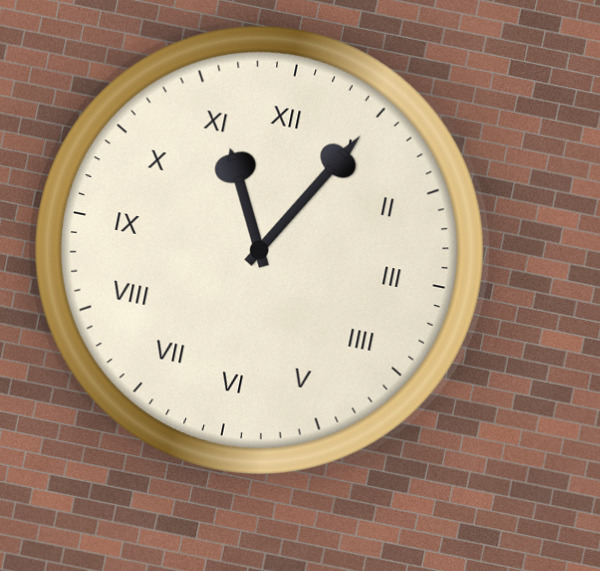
11:05
